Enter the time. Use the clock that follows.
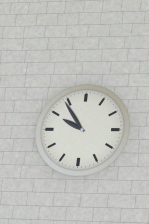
9:54
